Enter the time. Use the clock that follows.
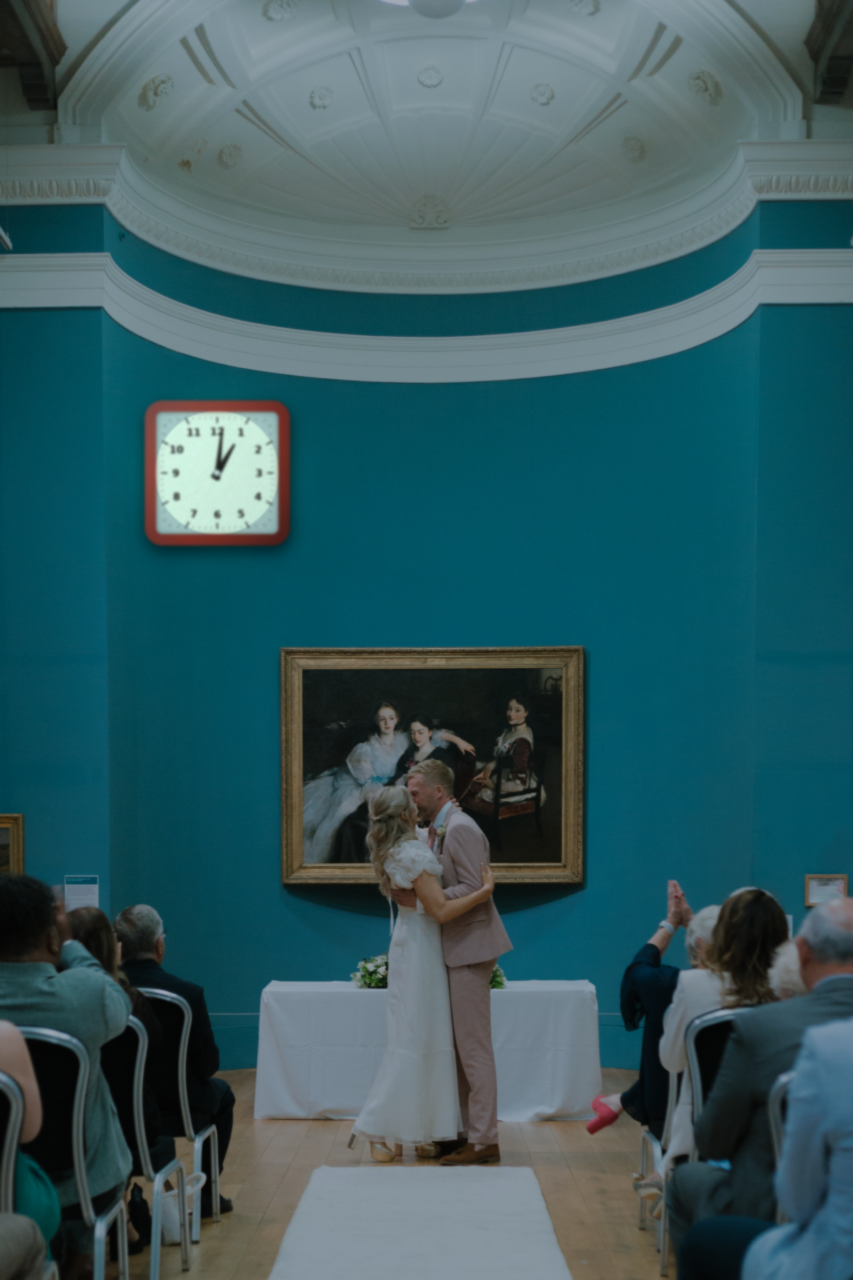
1:01
